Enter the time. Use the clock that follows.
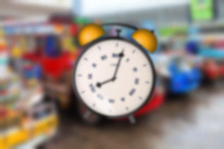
8:02
